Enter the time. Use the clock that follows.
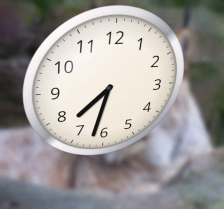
7:32
